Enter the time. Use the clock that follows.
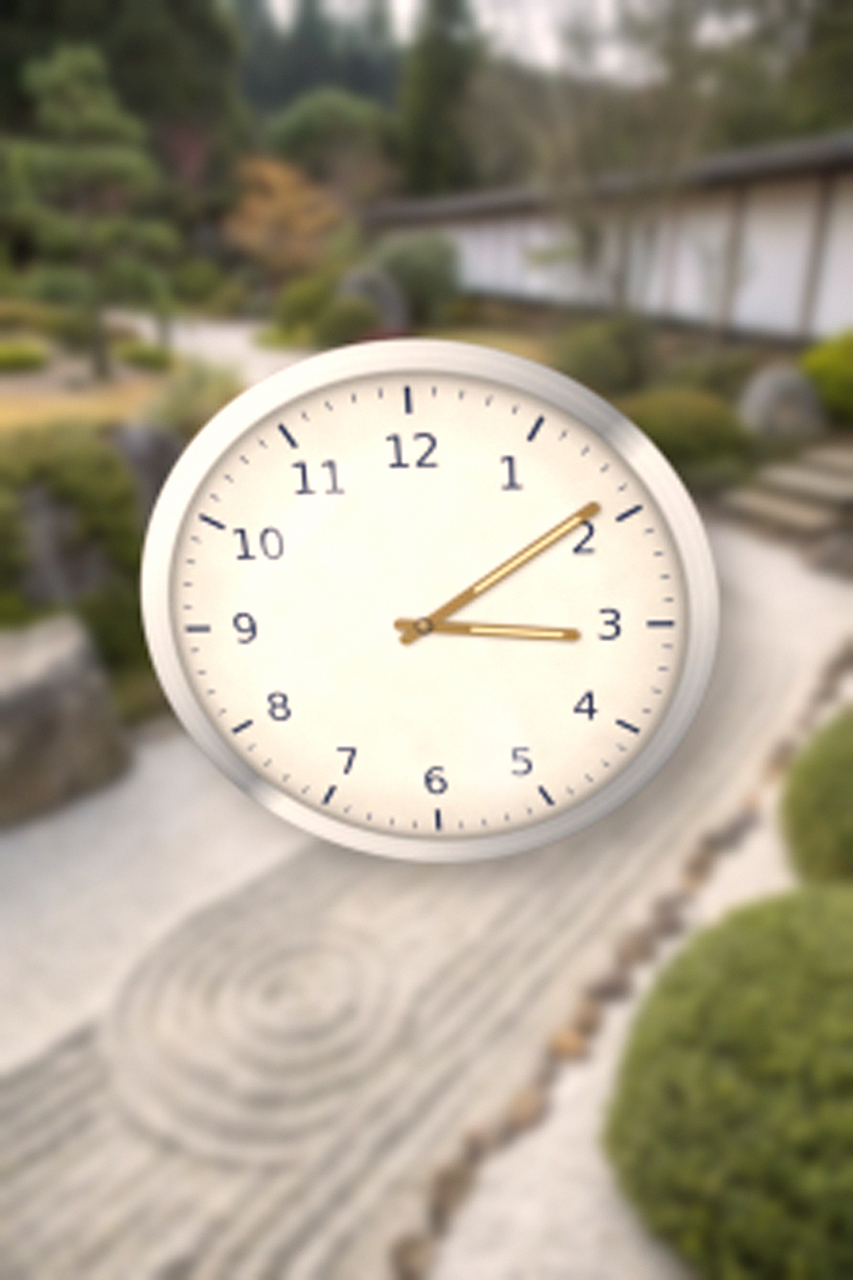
3:09
